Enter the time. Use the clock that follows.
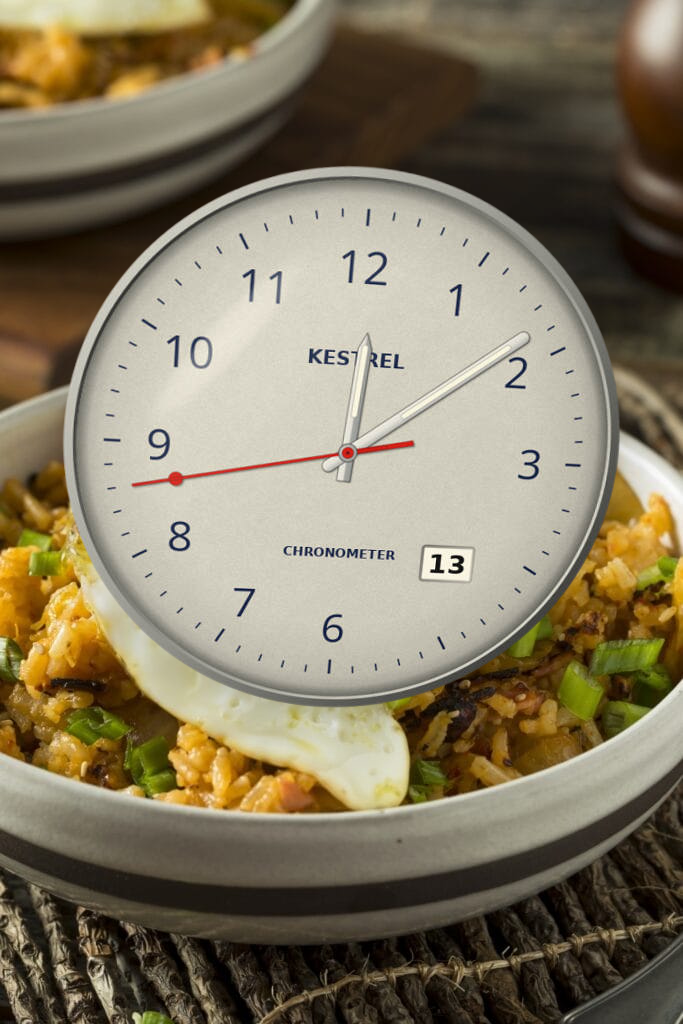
12:08:43
